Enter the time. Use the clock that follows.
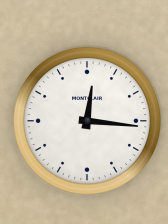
12:16
